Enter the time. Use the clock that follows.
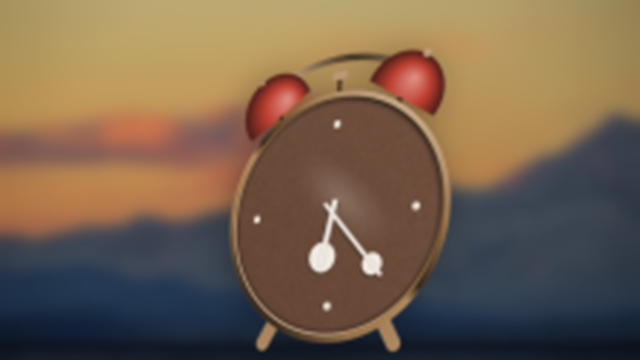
6:23
